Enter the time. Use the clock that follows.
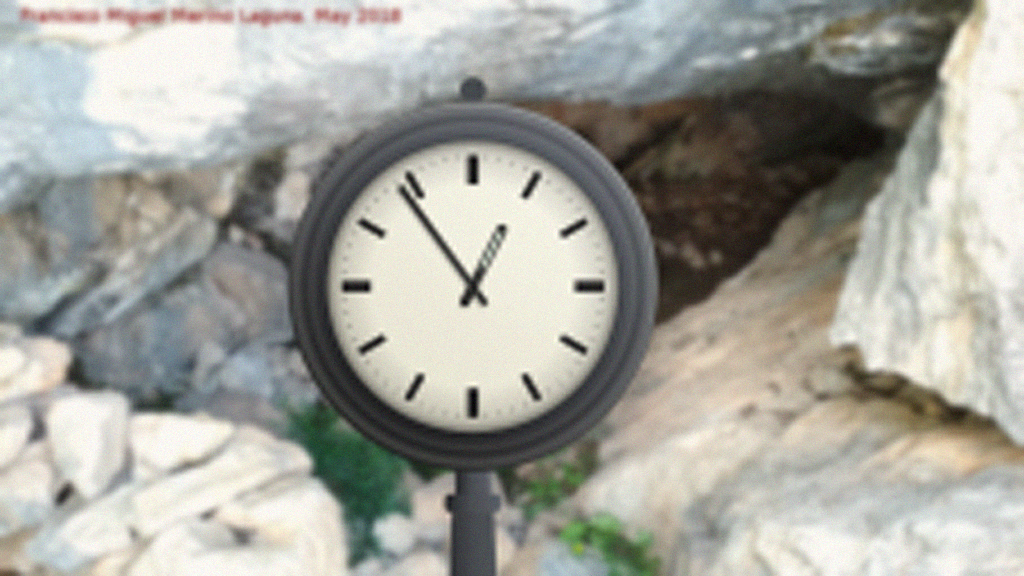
12:54
